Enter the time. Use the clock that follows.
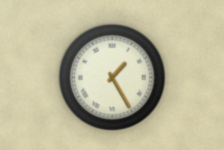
1:25
